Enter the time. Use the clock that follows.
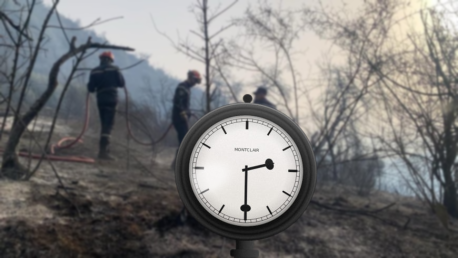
2:30
